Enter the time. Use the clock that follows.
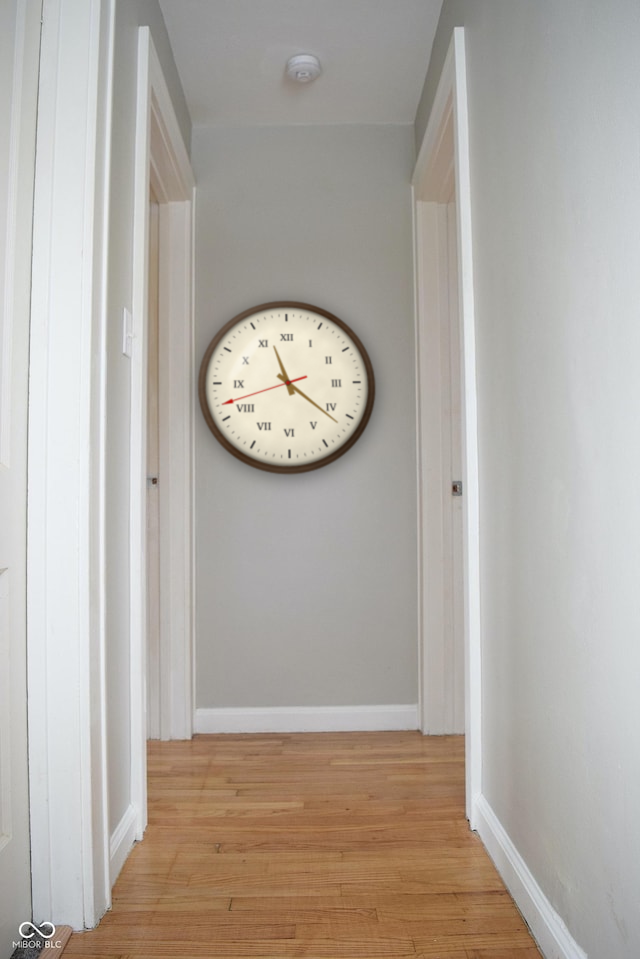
11:21:42
